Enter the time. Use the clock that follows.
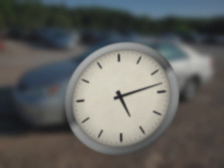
5:13
